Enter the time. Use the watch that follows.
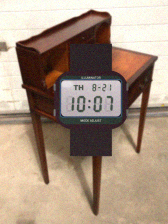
10:07
